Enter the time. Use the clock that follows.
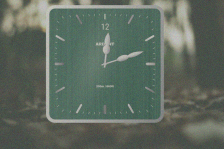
12:12
